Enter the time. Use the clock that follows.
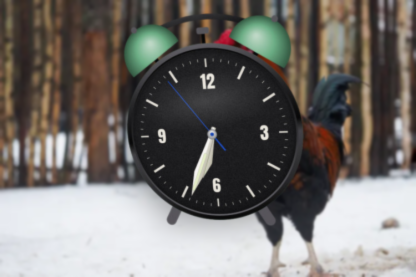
6:33:54
